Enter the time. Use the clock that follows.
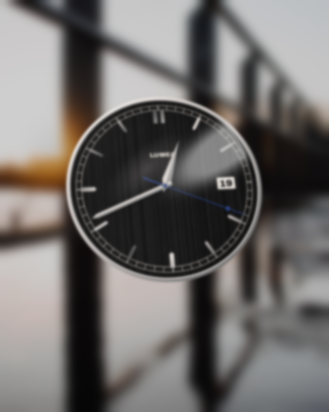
12:41:19
